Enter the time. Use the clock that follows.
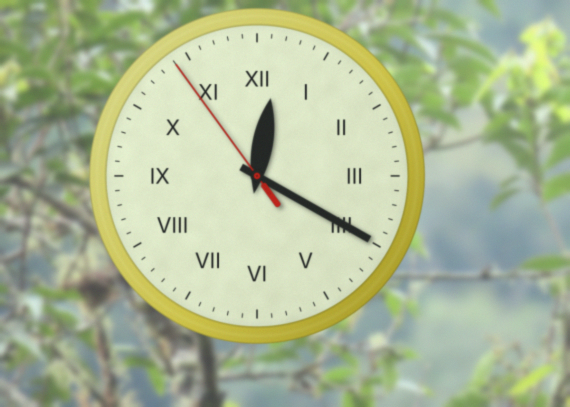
12:19:54
